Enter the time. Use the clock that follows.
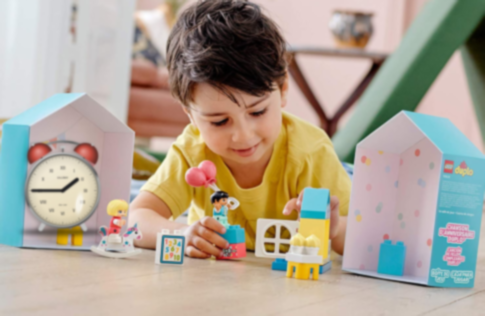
1:45
